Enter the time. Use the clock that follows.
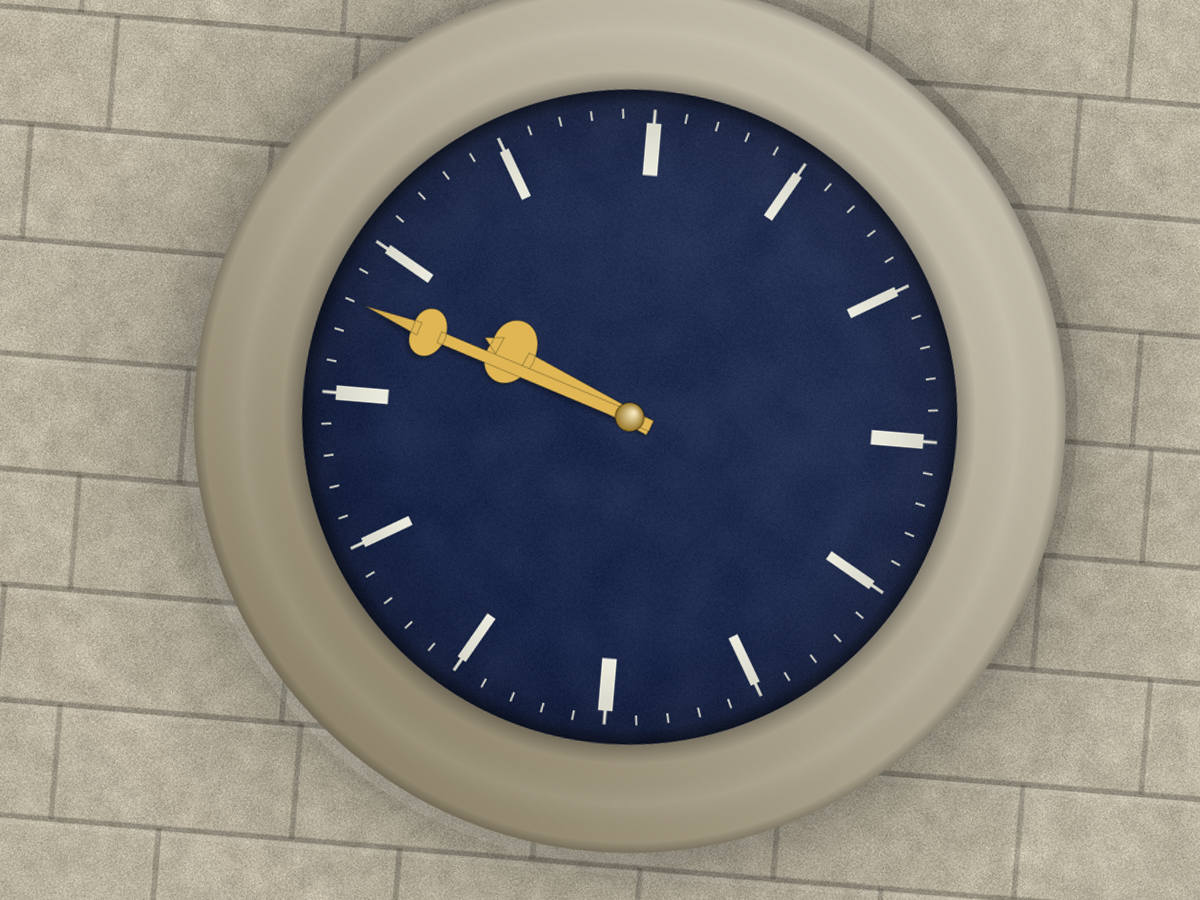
9:48
